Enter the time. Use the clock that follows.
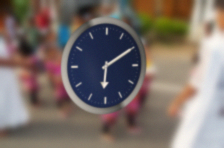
6:10
